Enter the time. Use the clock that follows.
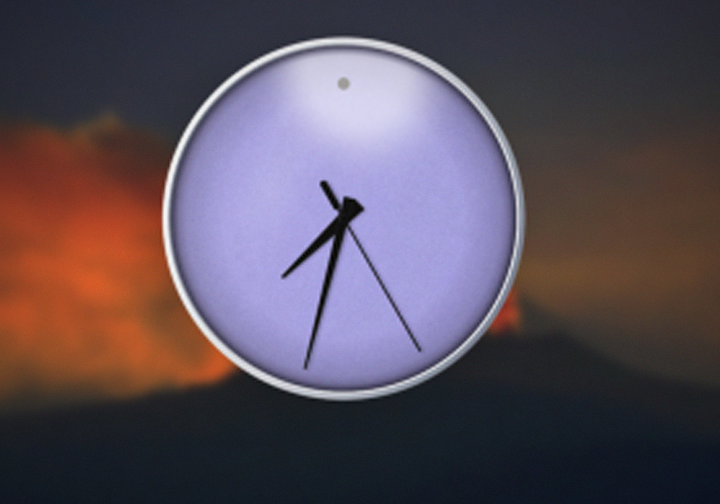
7:32:25
